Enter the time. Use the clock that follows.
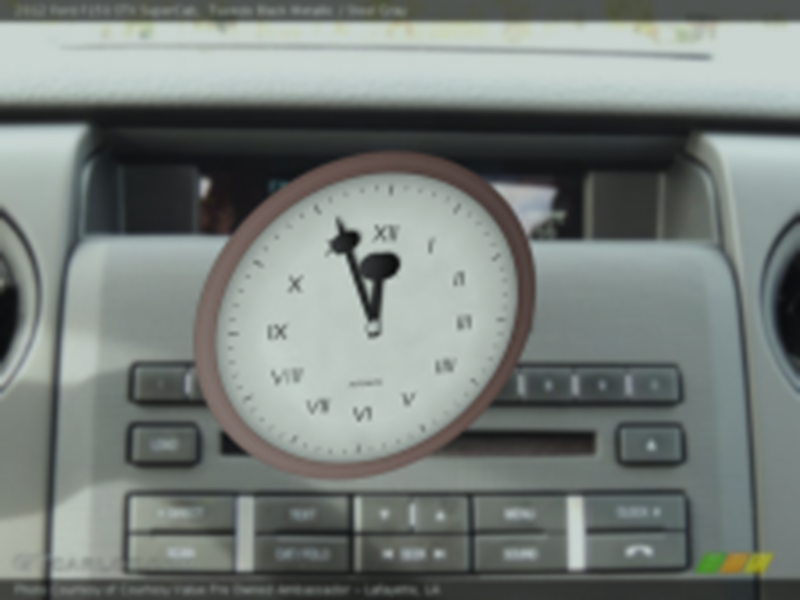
11:56
